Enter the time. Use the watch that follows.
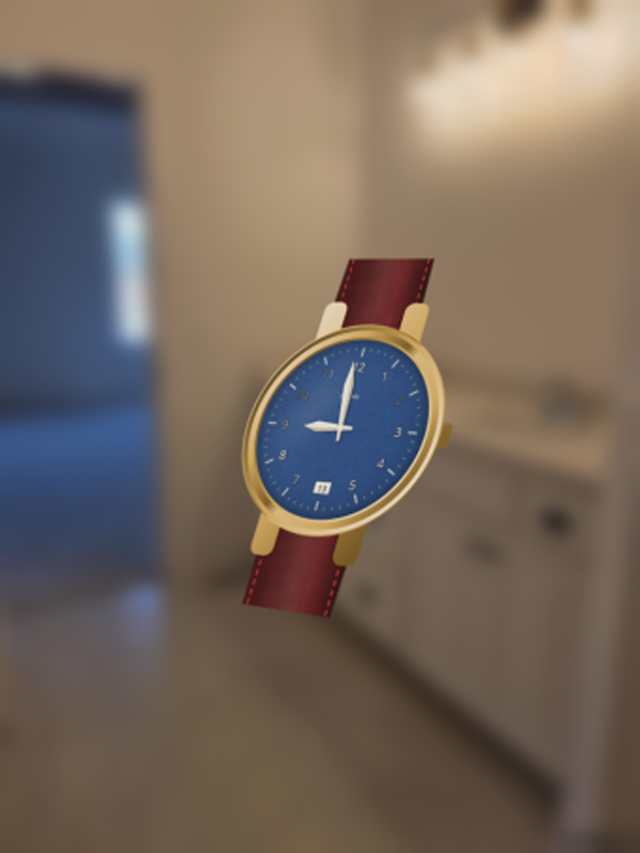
8:59
